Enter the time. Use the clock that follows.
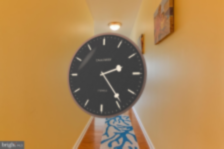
2:24
